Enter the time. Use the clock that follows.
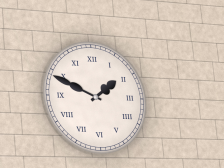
1:49
